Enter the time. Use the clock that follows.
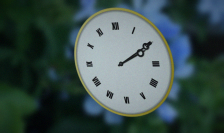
2:10
